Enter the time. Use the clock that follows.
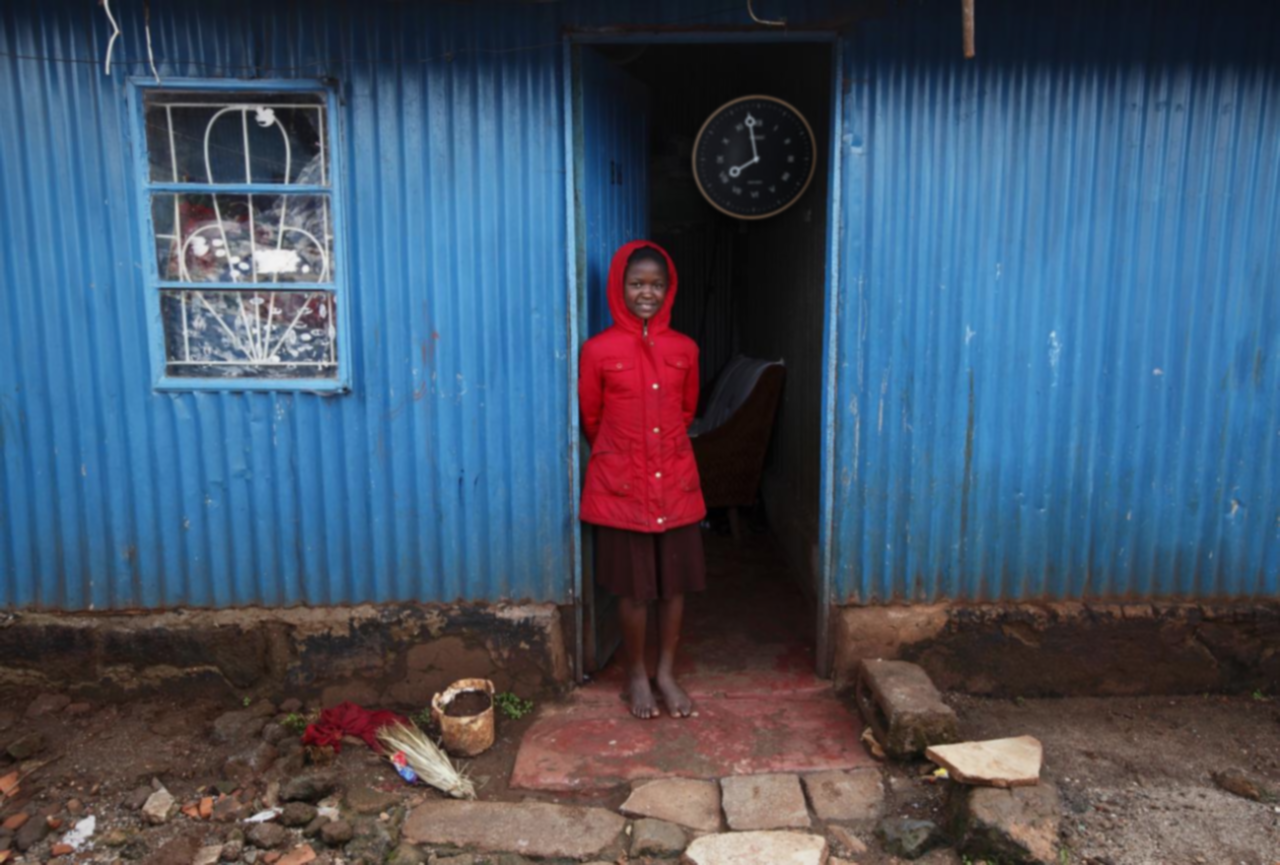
7:58
